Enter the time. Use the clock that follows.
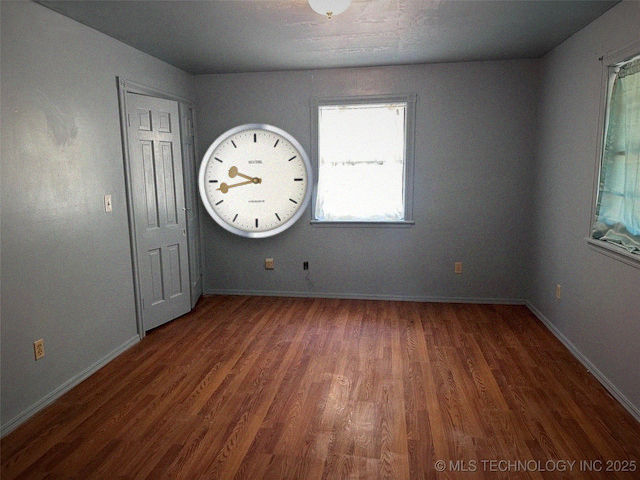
9:43
